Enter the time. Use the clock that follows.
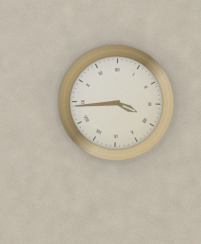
3:44
